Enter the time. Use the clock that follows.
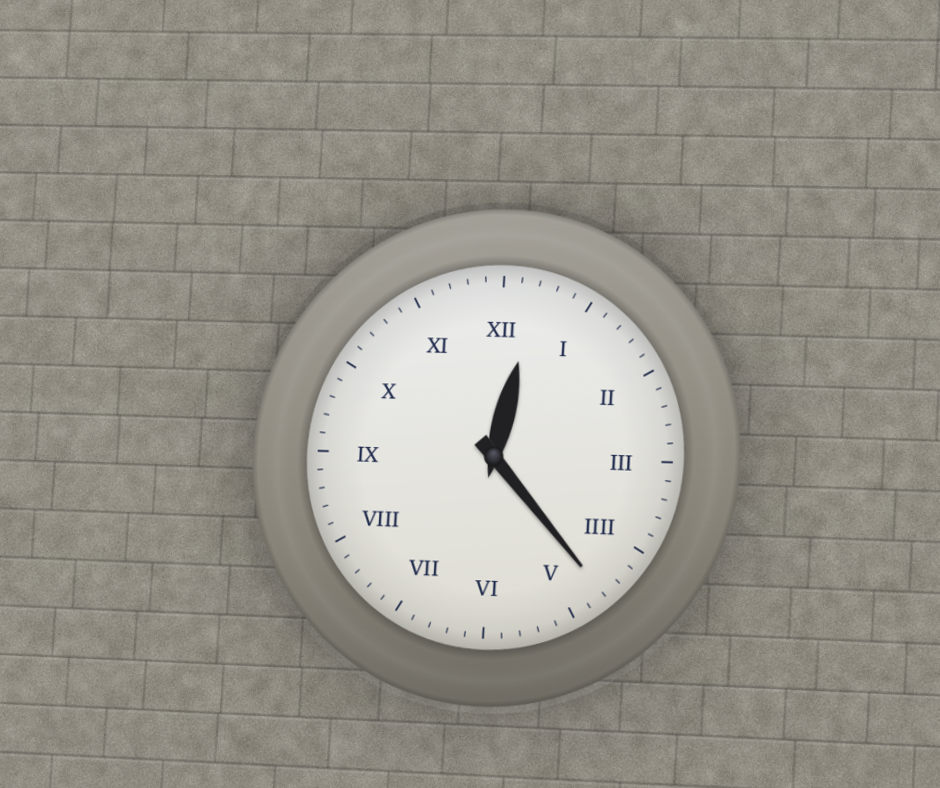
12:23
